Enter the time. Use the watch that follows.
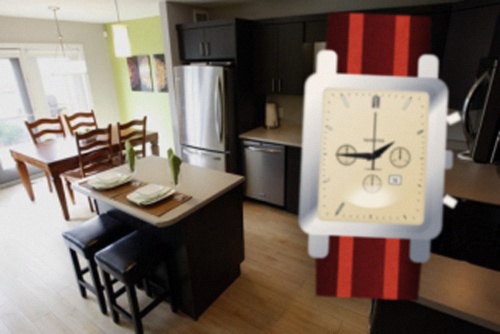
1:45
